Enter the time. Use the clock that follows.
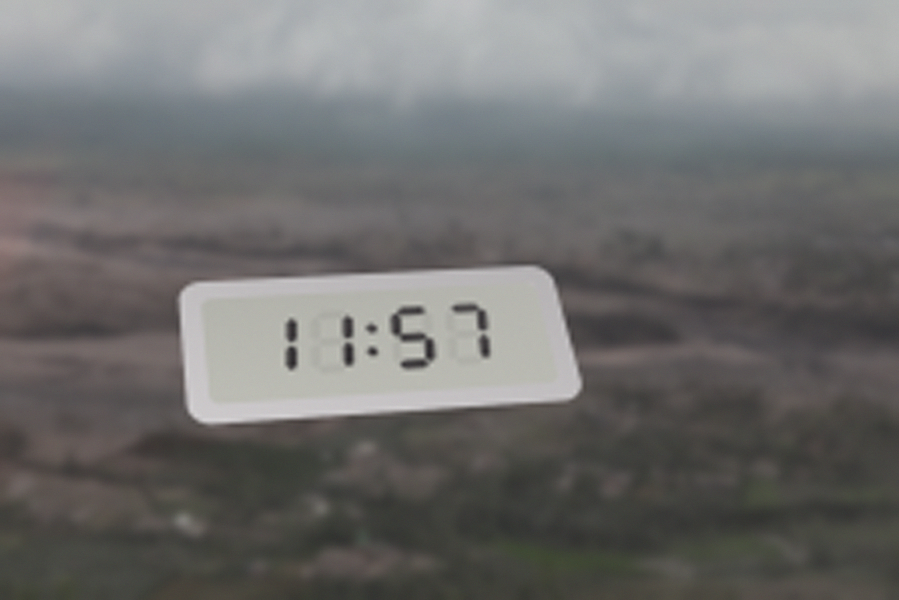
11:57
